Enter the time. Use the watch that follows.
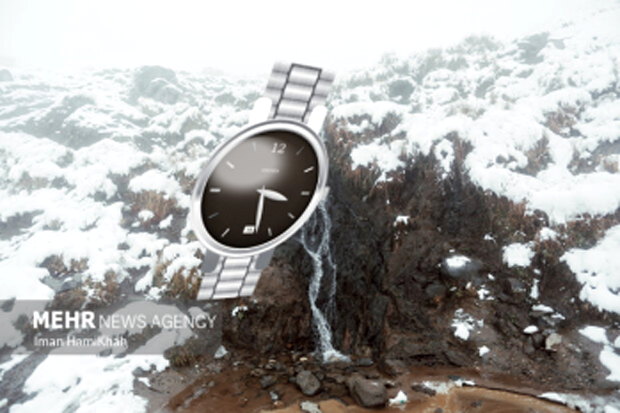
3:28
